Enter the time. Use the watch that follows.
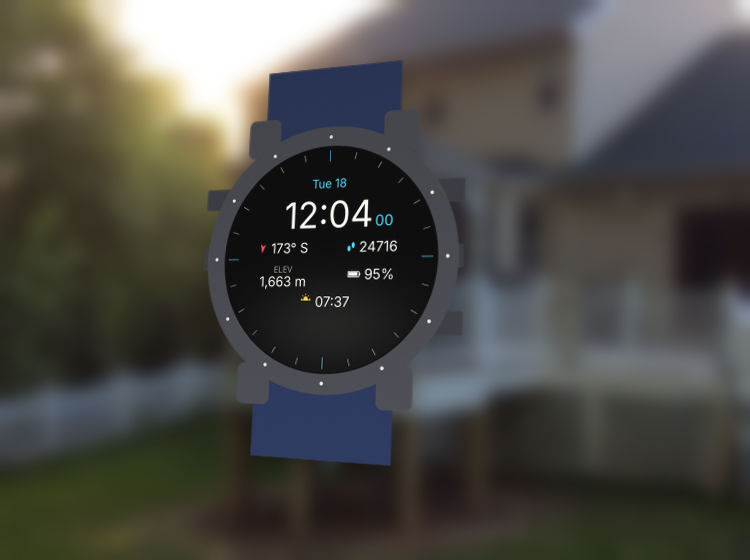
12:04:00
